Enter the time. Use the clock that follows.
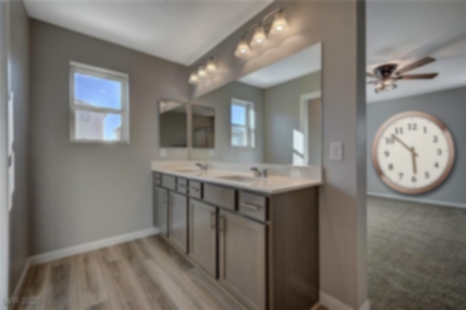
5:52
